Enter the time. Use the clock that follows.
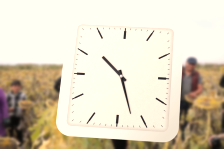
10:27
